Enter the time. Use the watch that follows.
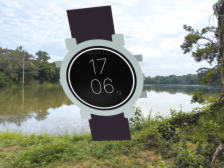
17:06
